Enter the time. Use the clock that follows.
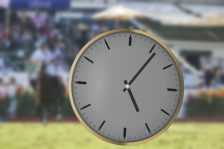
5:06
